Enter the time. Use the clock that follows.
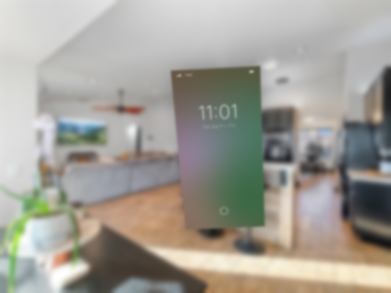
11:01
